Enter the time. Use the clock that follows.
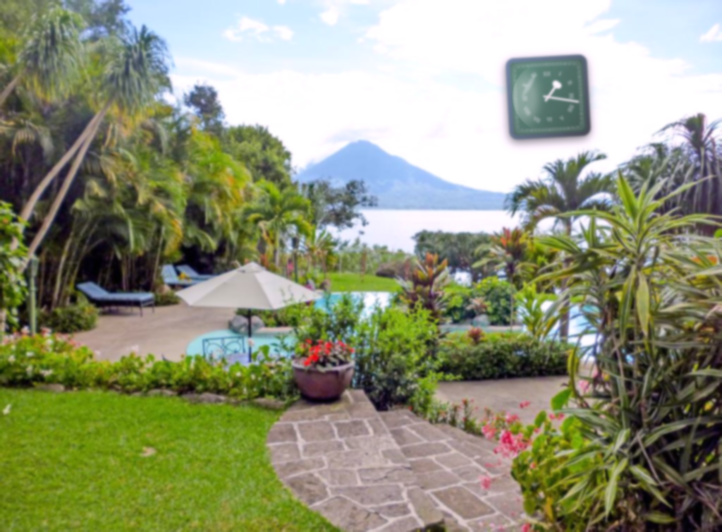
1:17
